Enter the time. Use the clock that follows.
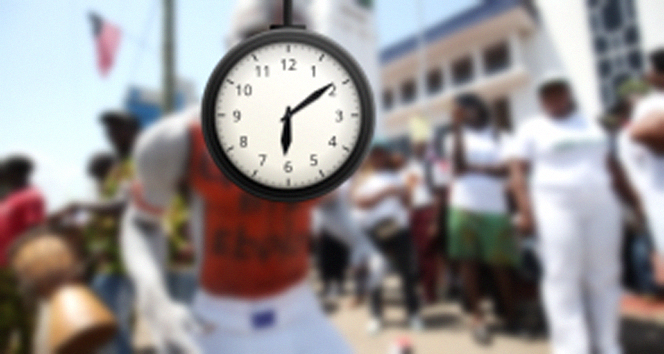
6:09
